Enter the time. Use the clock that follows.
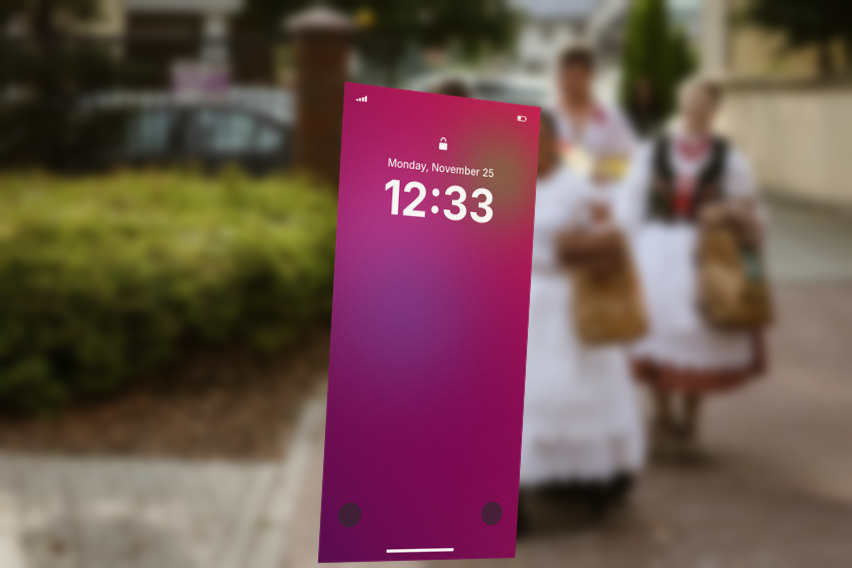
12:33
